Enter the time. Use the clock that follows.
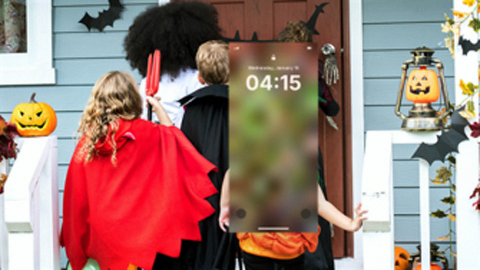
4:15
